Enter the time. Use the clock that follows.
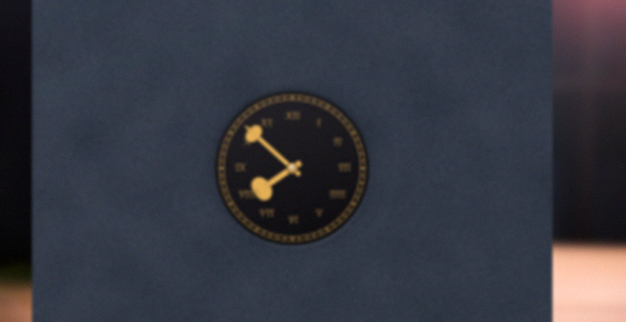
7:52
